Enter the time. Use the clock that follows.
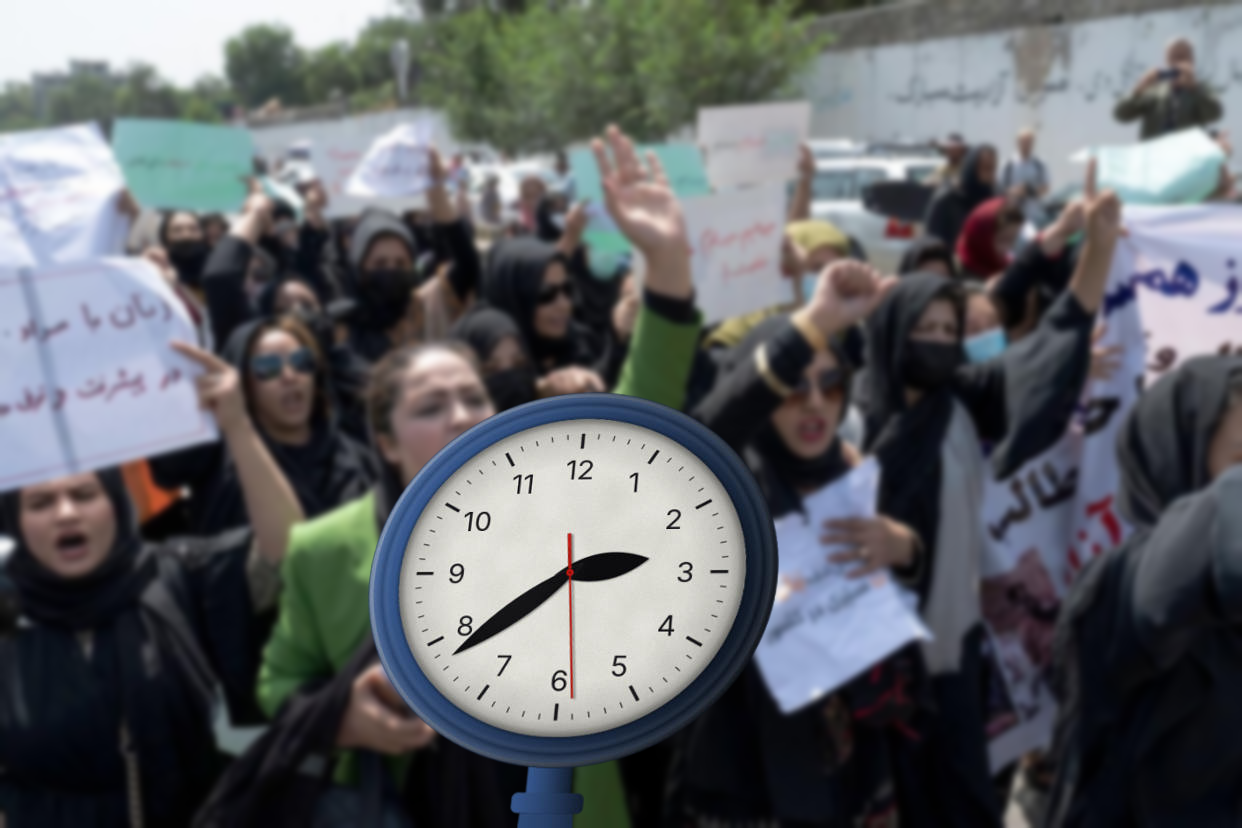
2:38:29
